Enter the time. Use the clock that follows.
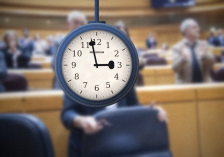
2:58
